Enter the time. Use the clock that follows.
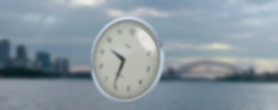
9:31
